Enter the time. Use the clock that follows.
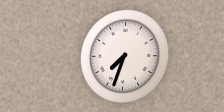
7:33
